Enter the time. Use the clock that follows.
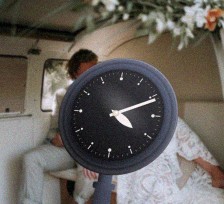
4:11
